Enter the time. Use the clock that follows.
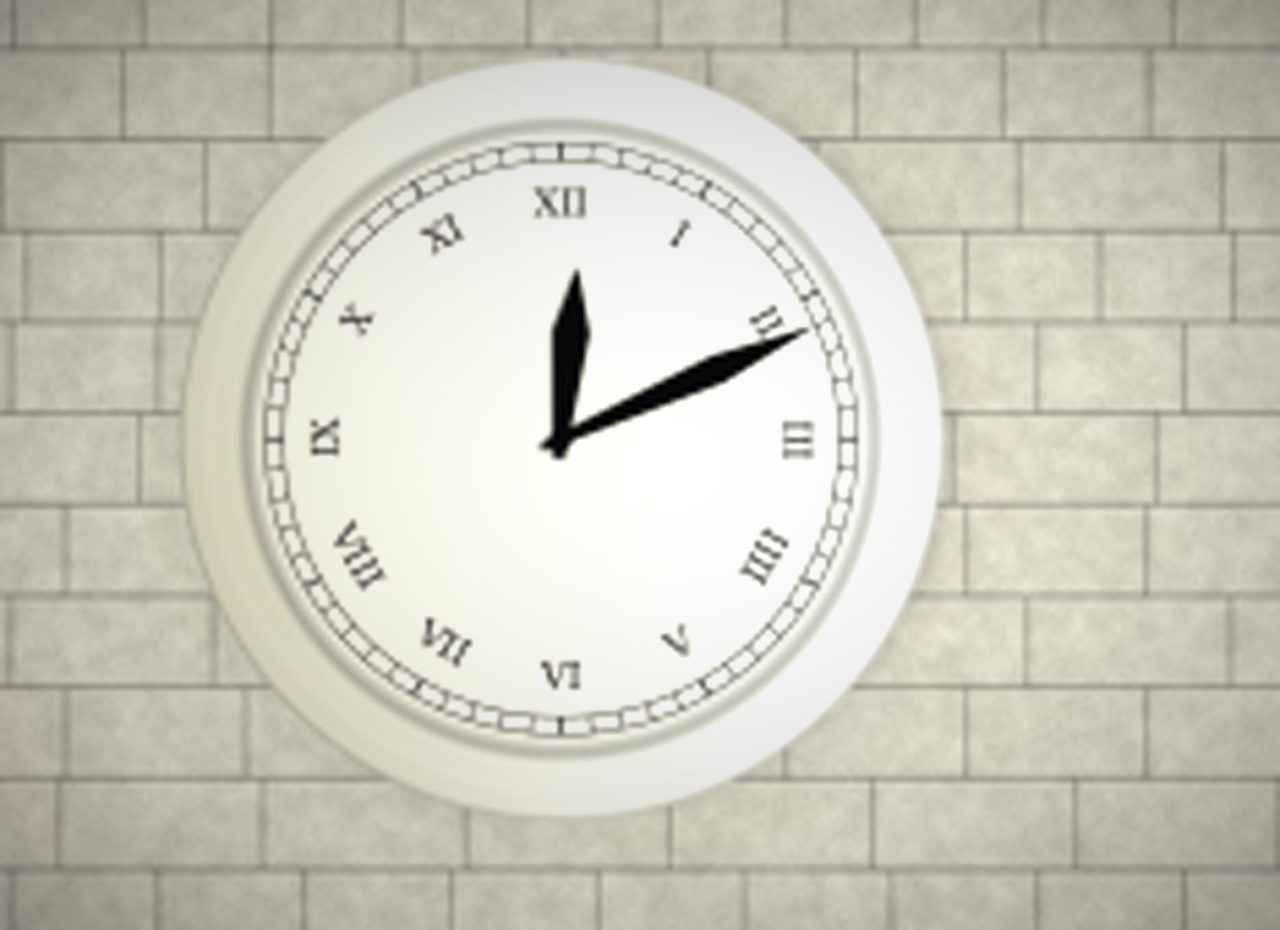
12:11
